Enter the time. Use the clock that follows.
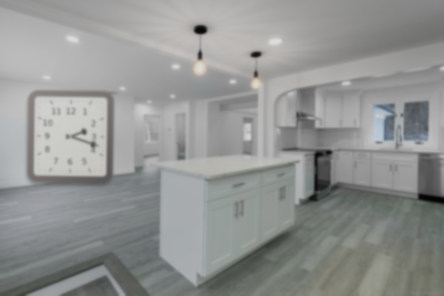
2:18
